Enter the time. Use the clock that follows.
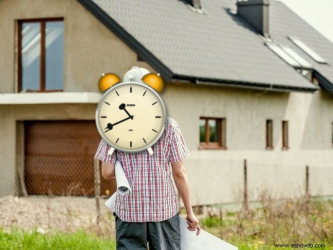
10:41
